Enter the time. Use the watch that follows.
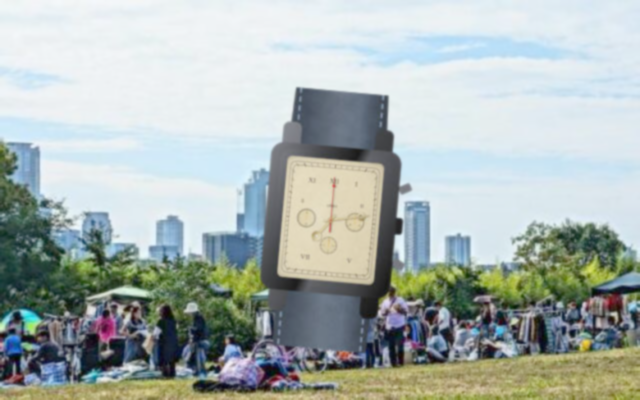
7:13
